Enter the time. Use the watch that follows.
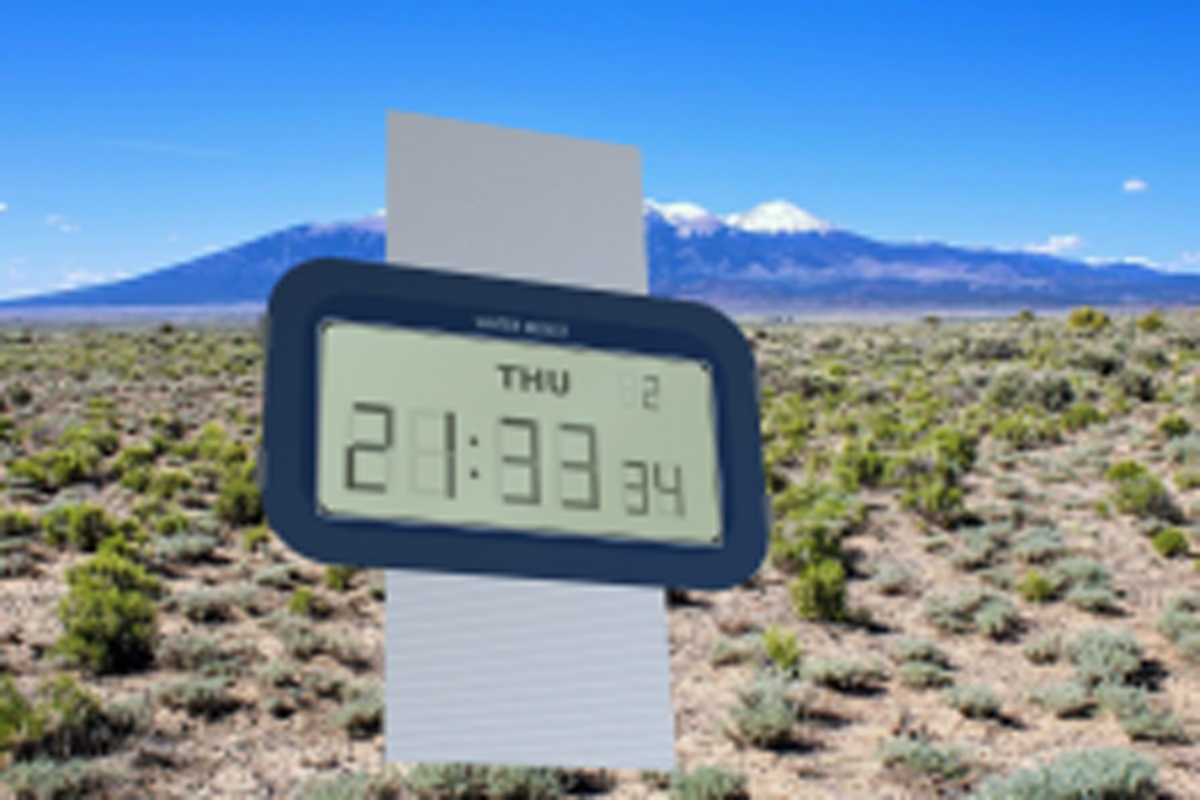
21:33:34
